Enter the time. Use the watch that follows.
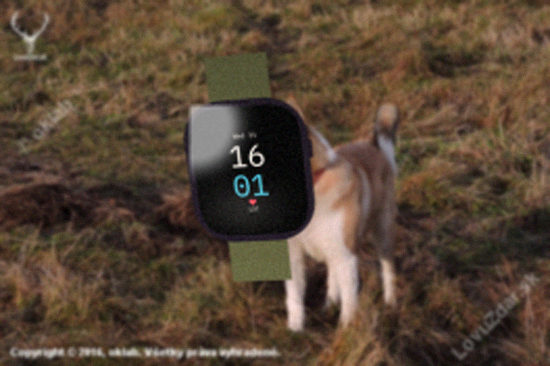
16:01
